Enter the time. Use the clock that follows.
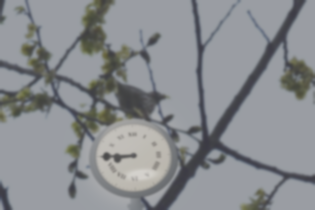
8:45
